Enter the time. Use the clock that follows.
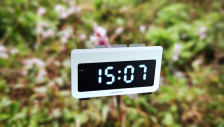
15:07
